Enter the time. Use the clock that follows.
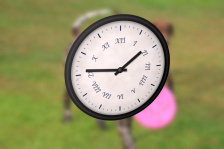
1:46
